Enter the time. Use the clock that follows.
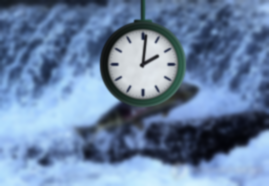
2:01
